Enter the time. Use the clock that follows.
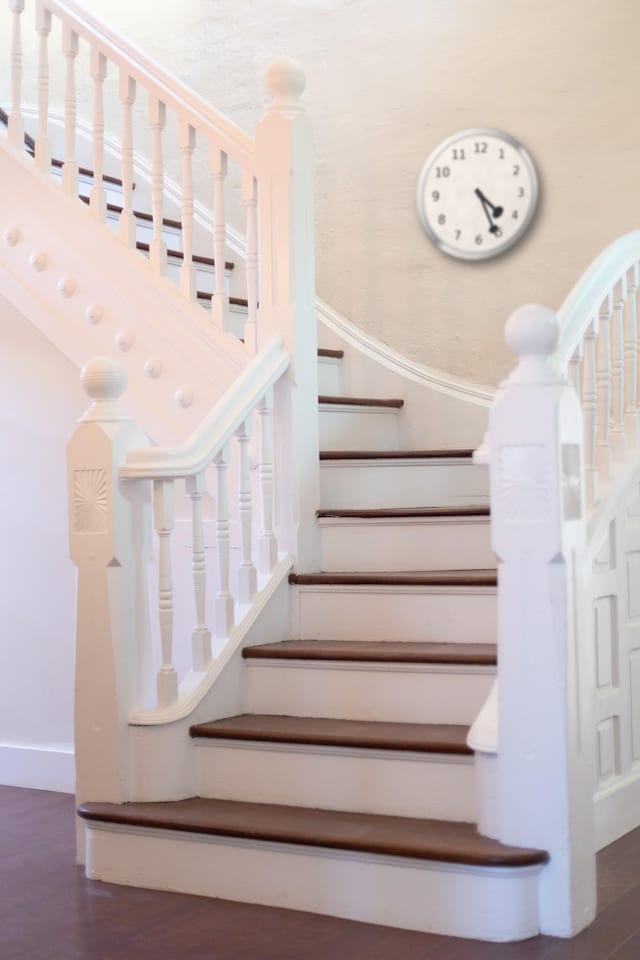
4:26
